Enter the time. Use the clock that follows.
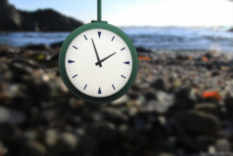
1:57
